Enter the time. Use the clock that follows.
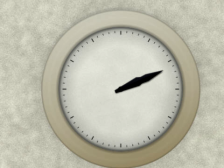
2:11
